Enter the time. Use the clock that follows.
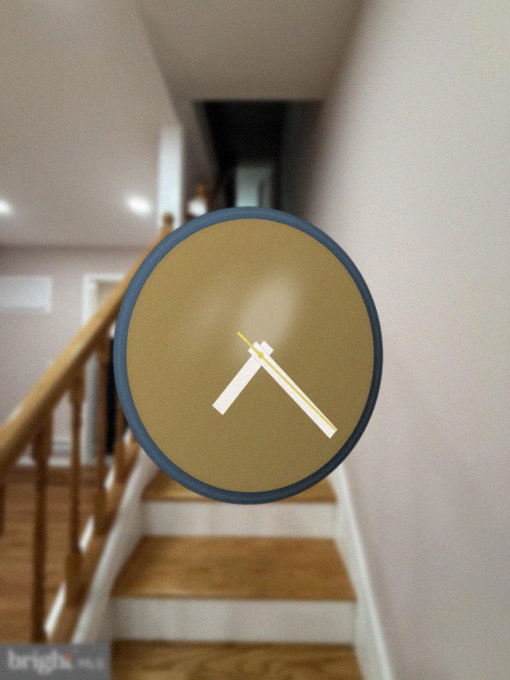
7:22:22
